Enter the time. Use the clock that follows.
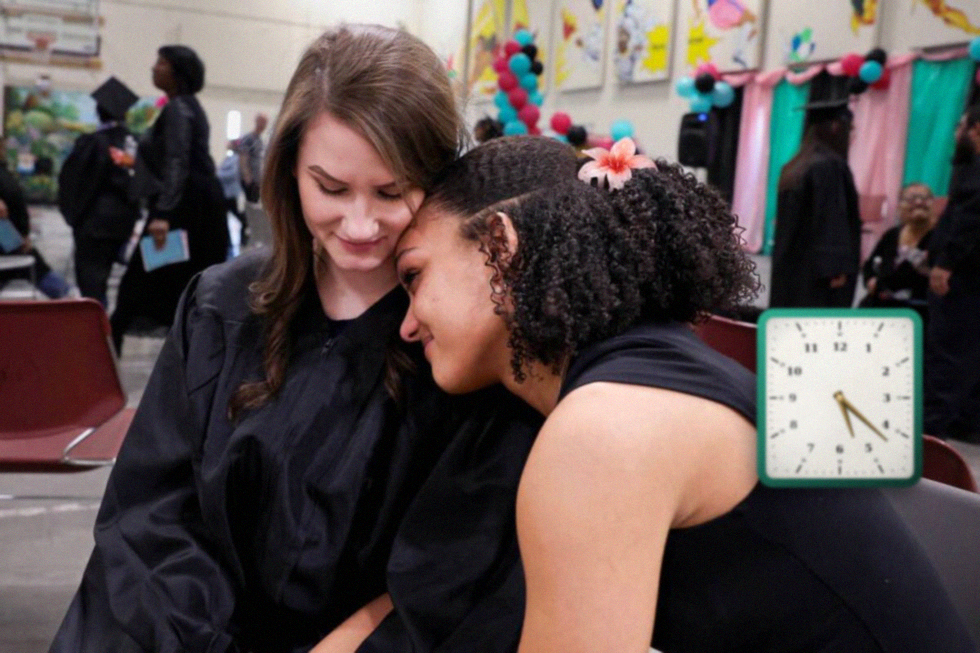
5:22
